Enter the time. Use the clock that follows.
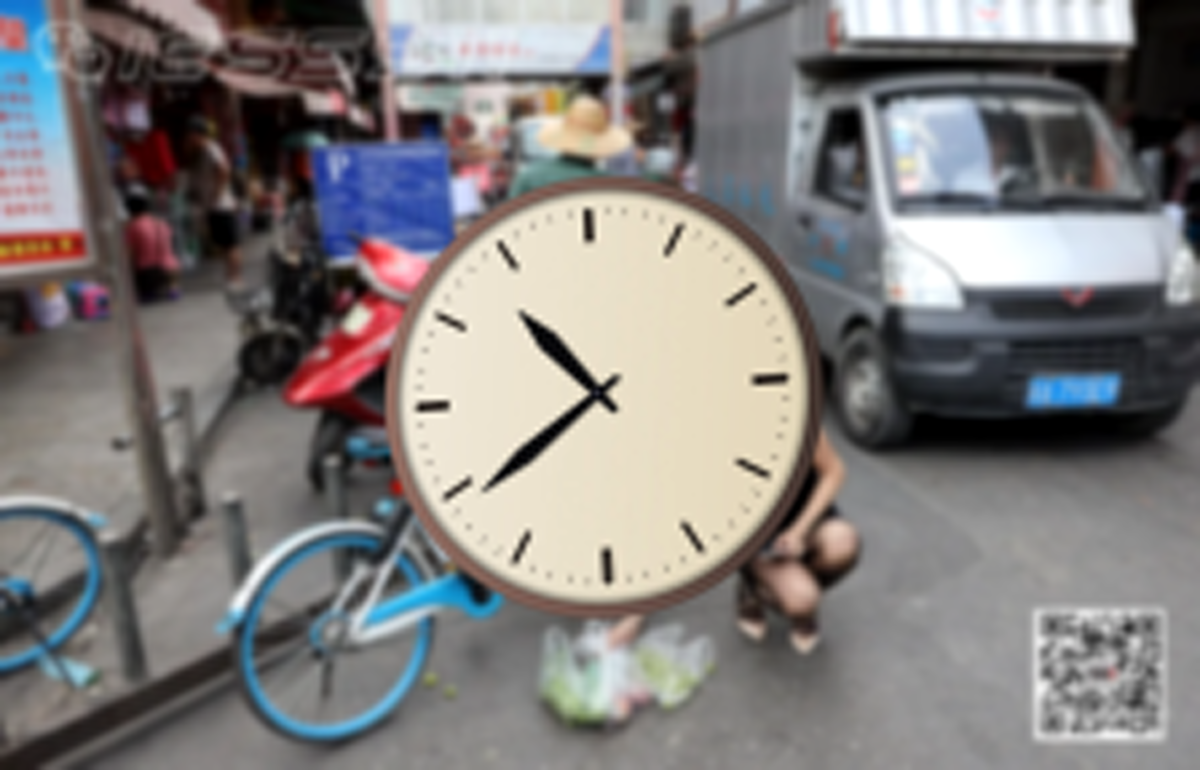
10:39
